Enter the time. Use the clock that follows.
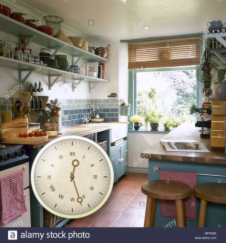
12:27
